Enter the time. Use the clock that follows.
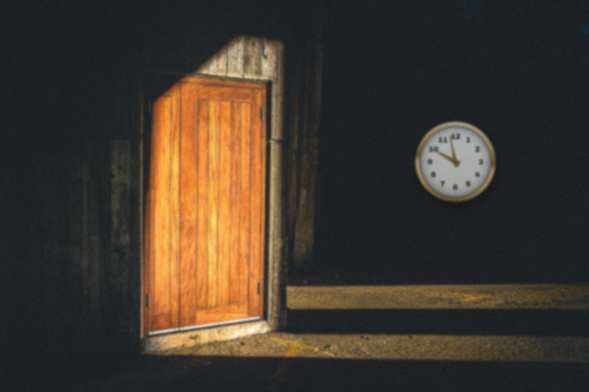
9:58
